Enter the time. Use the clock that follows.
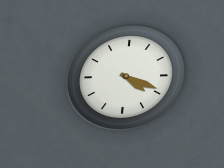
4:19
